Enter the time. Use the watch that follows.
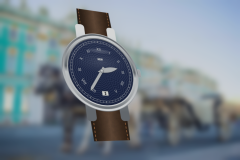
2:36
